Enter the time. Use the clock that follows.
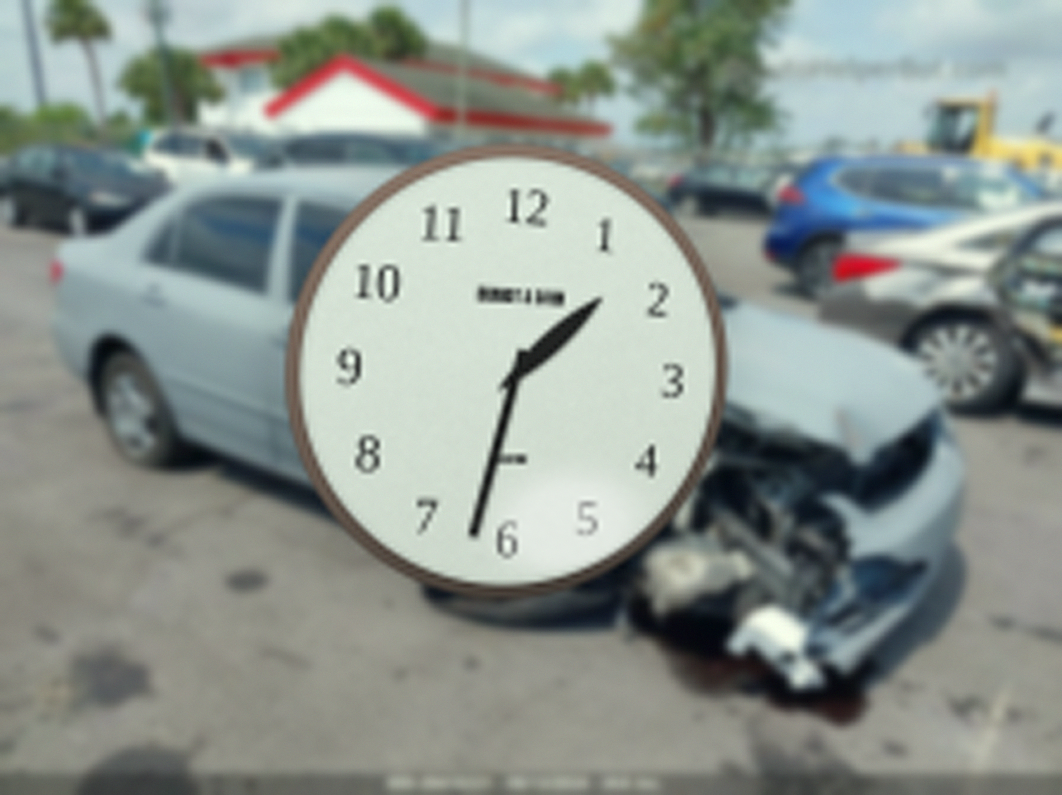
1:32
